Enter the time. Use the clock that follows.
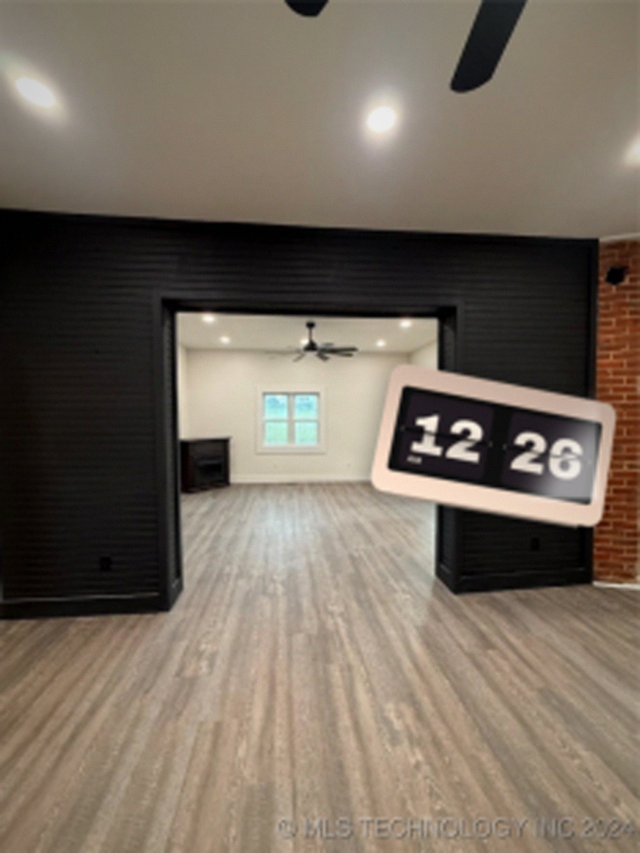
12:26
